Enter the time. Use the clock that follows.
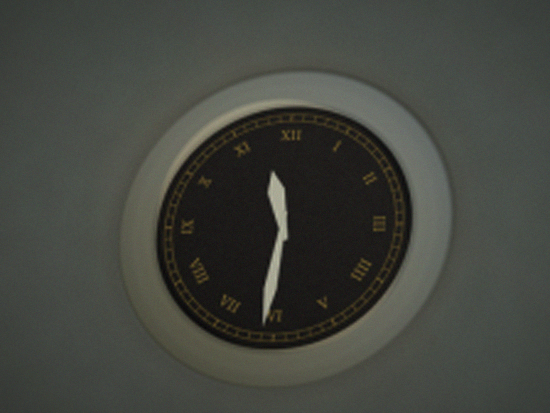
11:31
